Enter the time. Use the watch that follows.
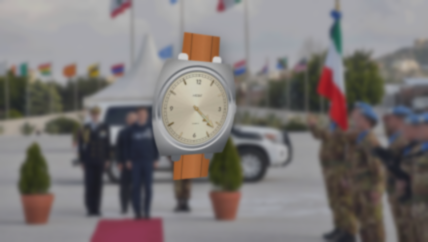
4:22
